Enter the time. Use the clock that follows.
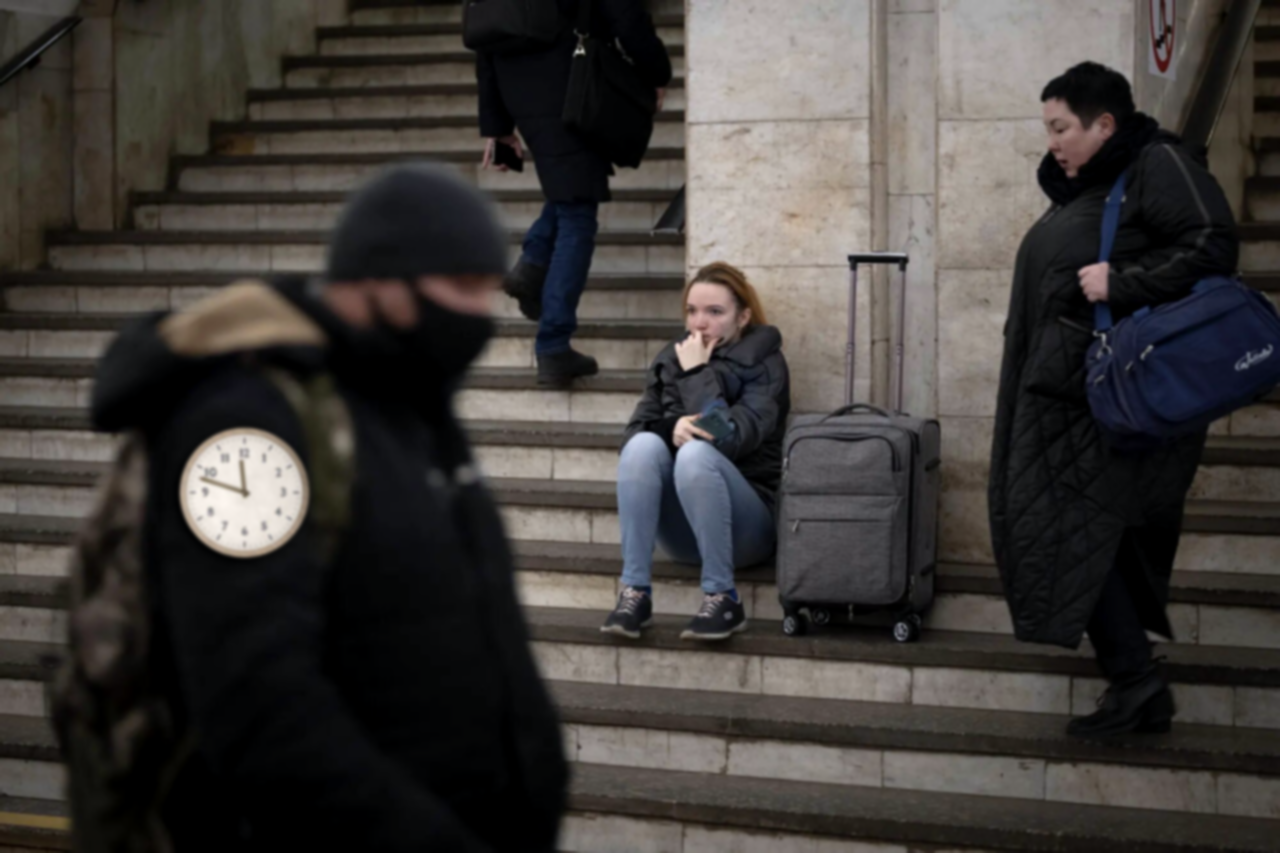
11:48
